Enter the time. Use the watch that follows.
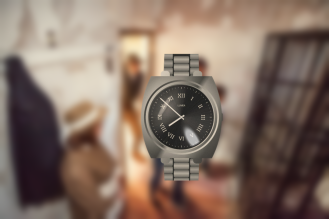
7:52
